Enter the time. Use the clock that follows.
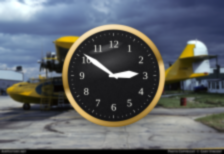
2:51
